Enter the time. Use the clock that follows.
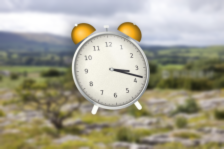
3:18
